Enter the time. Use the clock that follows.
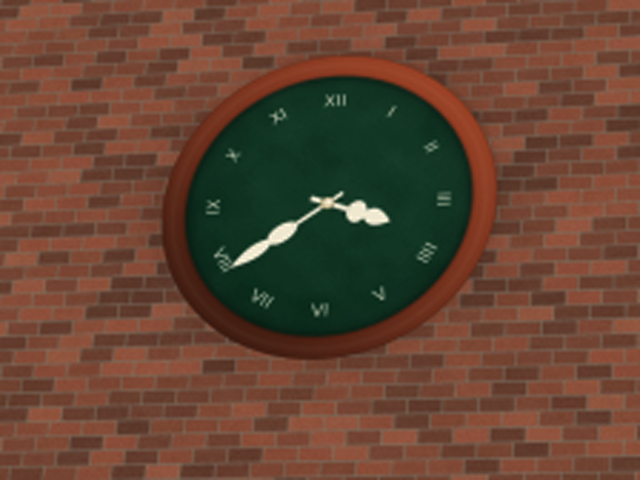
3:39
